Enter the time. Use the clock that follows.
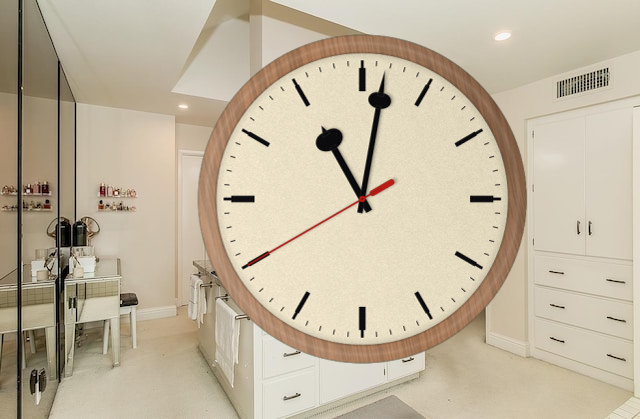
11:01:40
